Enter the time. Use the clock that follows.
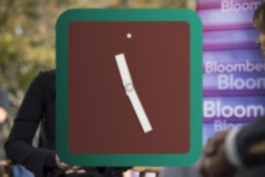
11:26
